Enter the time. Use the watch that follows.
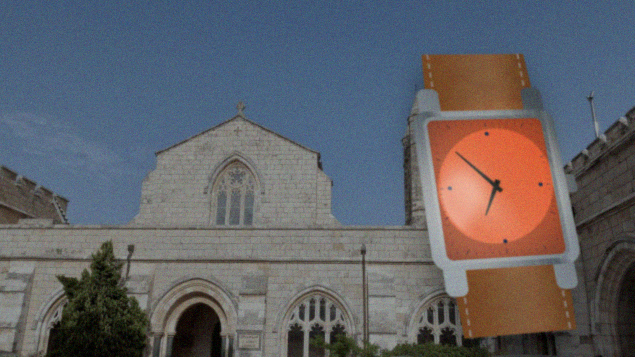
6:53
